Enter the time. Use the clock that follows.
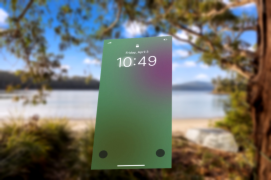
10:49
